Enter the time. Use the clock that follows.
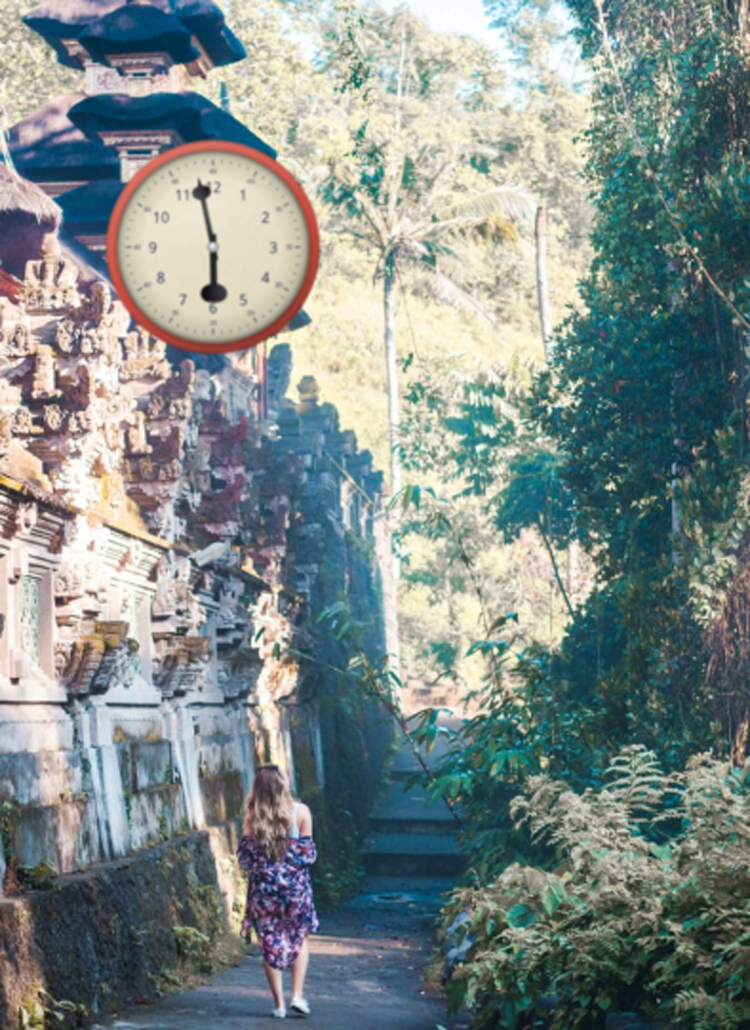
5:58
